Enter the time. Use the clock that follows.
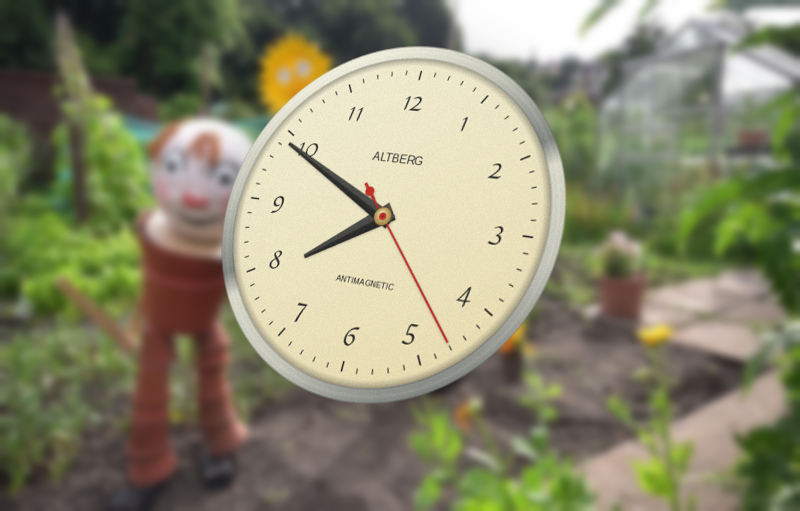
7:49:23
